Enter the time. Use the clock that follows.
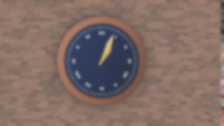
1:04
